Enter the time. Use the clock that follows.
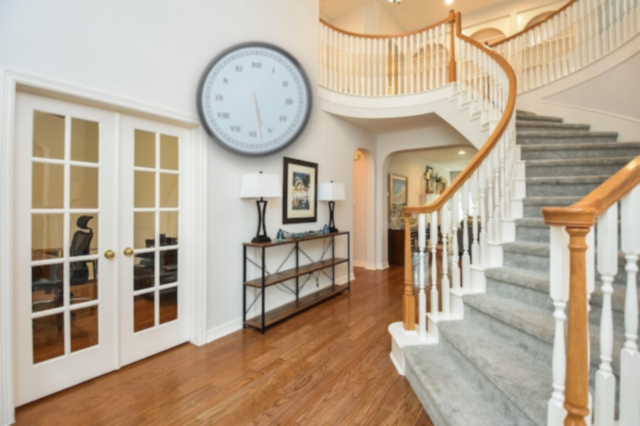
5:28
